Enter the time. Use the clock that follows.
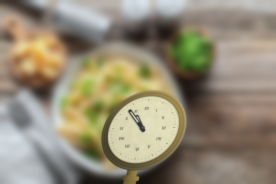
10:53
